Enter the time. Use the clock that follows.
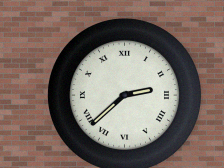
2:38
